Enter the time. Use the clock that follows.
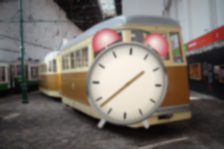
1:38
